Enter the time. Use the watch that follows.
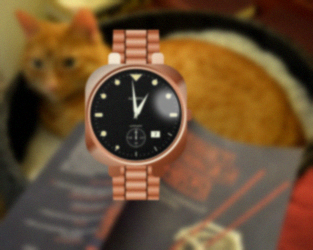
12:59
